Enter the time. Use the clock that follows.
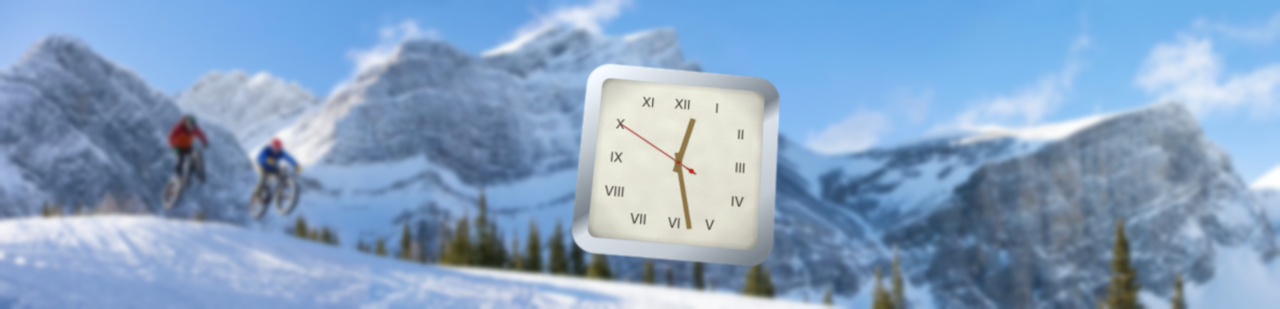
12:27:50
